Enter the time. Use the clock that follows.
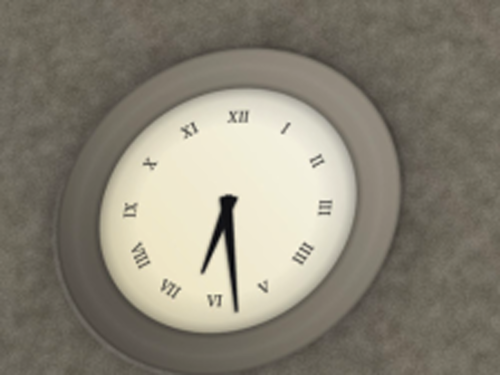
6:28
